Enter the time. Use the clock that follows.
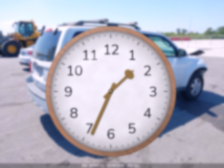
1:34
